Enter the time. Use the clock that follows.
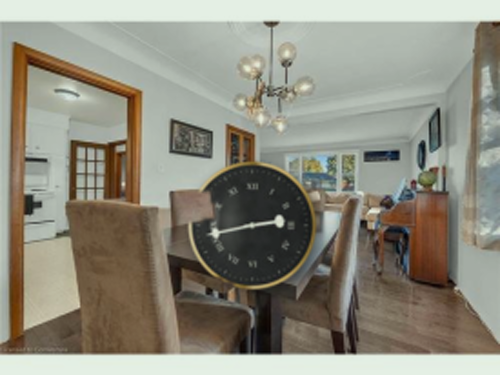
2:43
